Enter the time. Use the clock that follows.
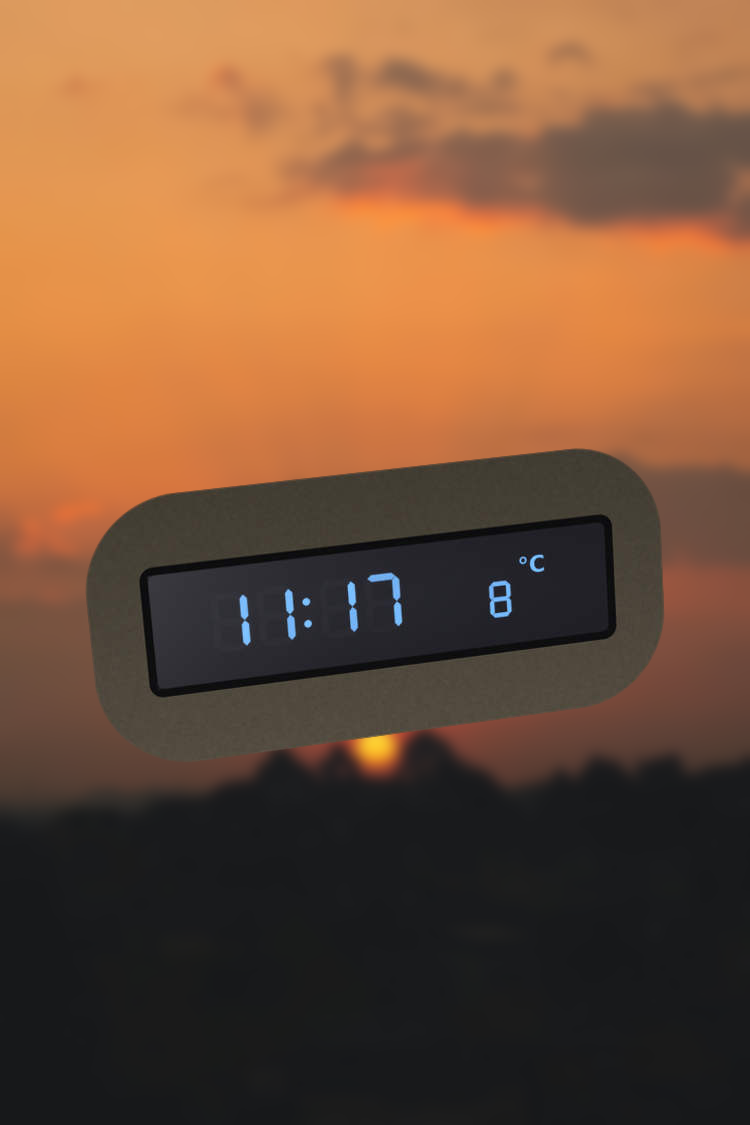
11:17
